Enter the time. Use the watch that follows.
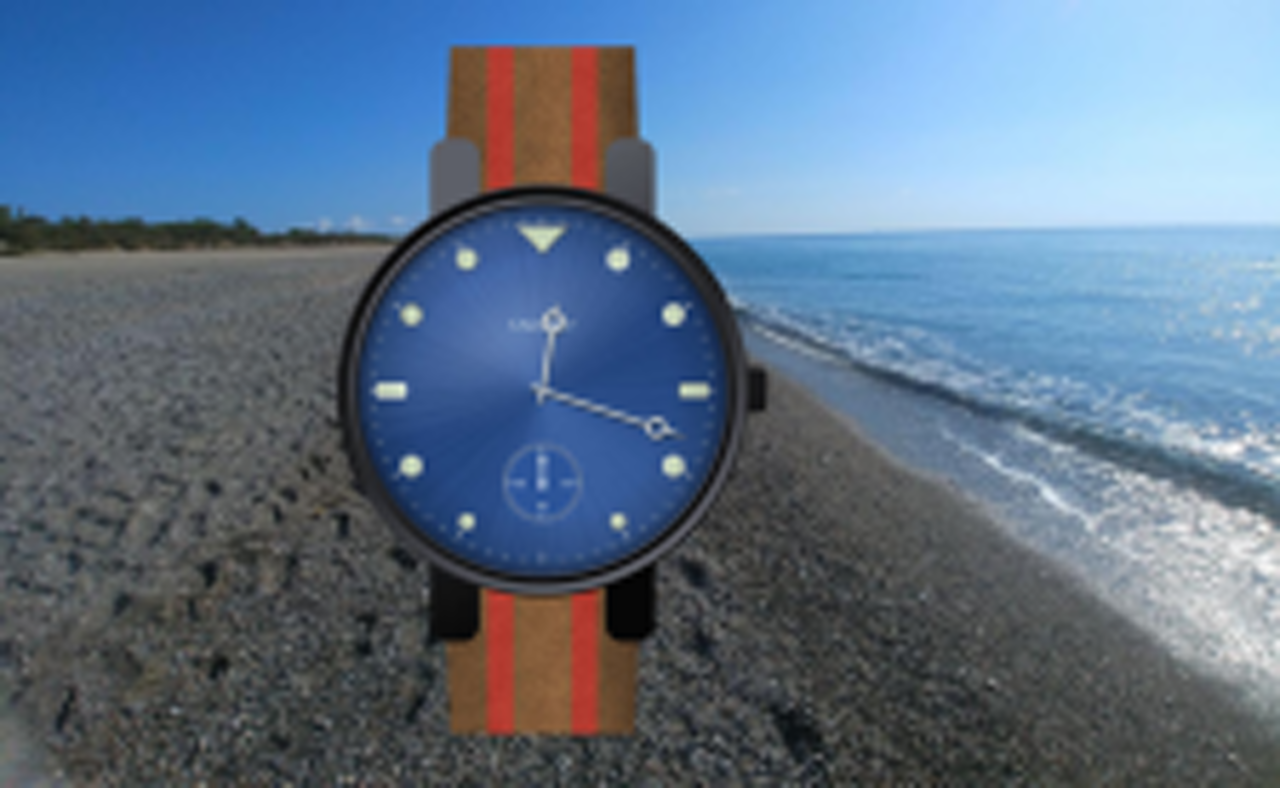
12:18
